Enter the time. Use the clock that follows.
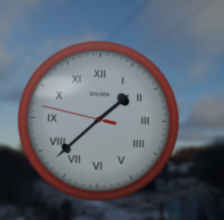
1:37:47
